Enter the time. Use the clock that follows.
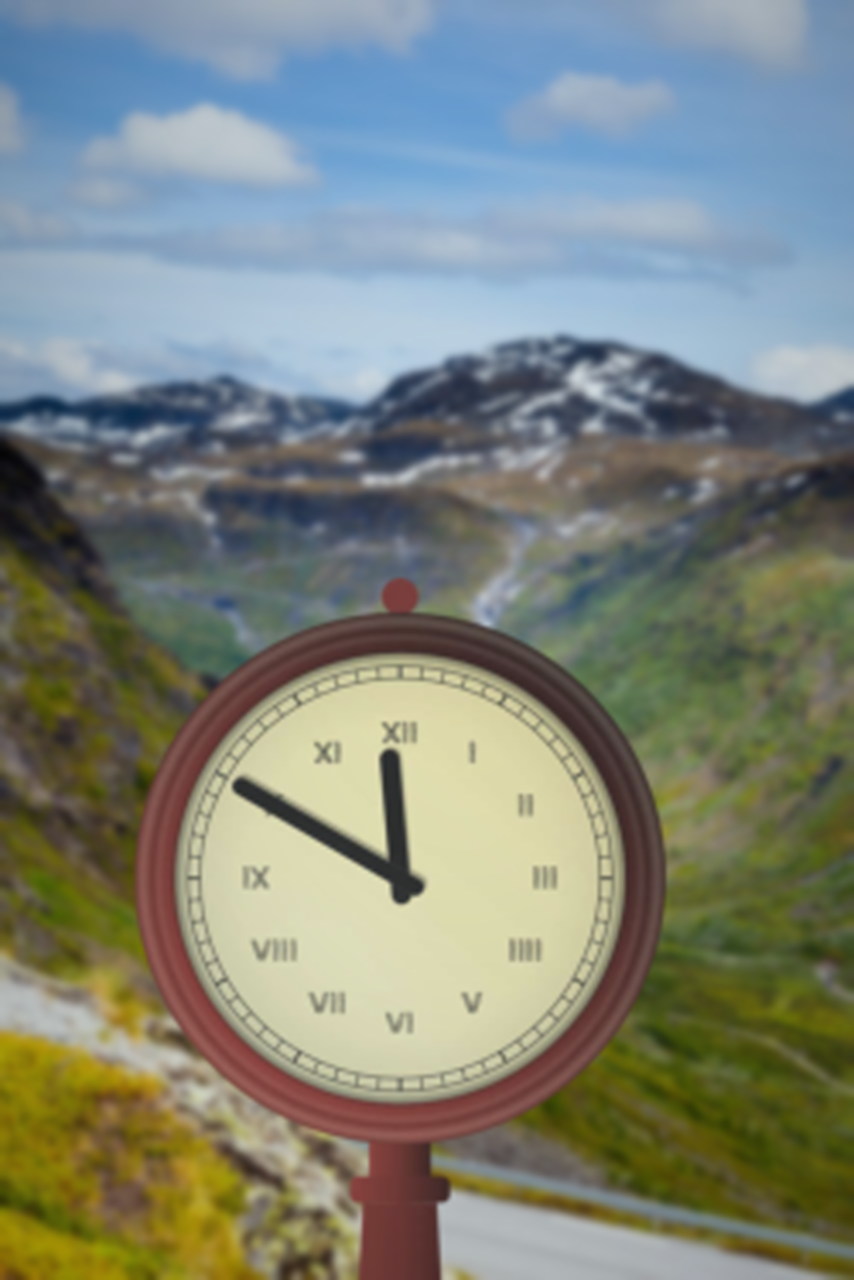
11:50
